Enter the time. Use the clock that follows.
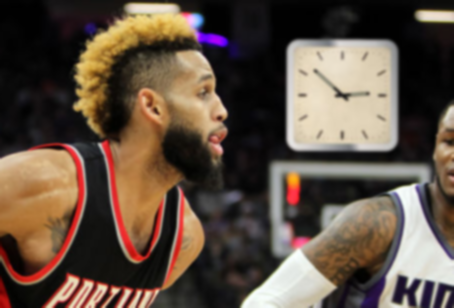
2:52
